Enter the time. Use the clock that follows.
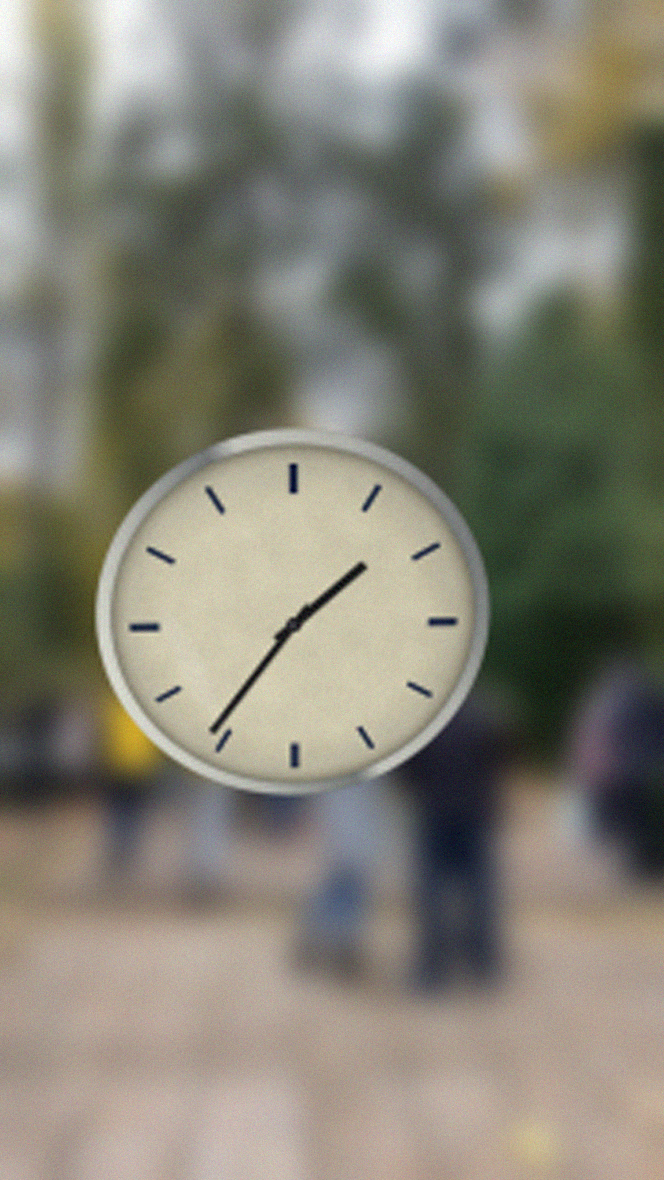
1:36
